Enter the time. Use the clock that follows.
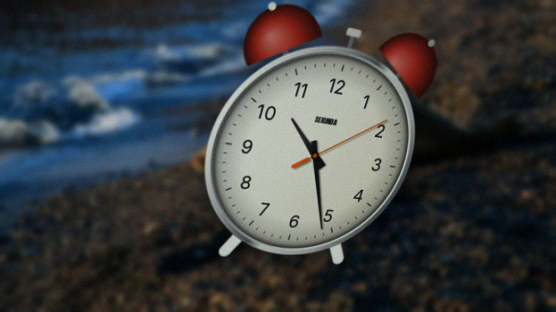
10:26:09
